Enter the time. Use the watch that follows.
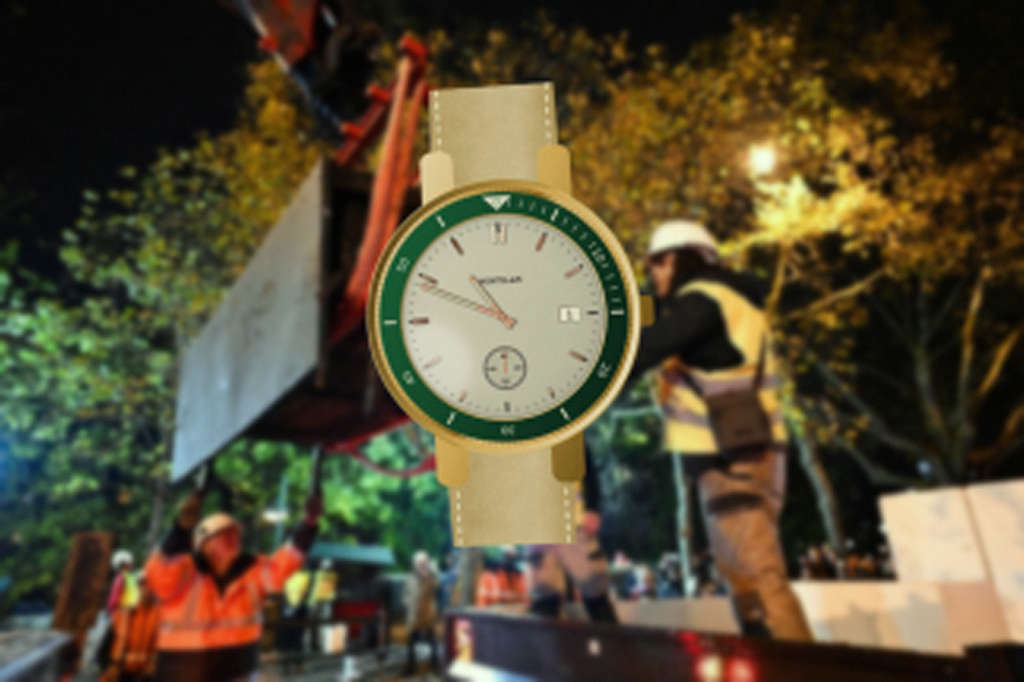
10:49
